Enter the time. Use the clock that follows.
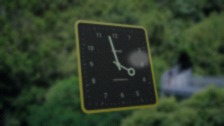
3:58
